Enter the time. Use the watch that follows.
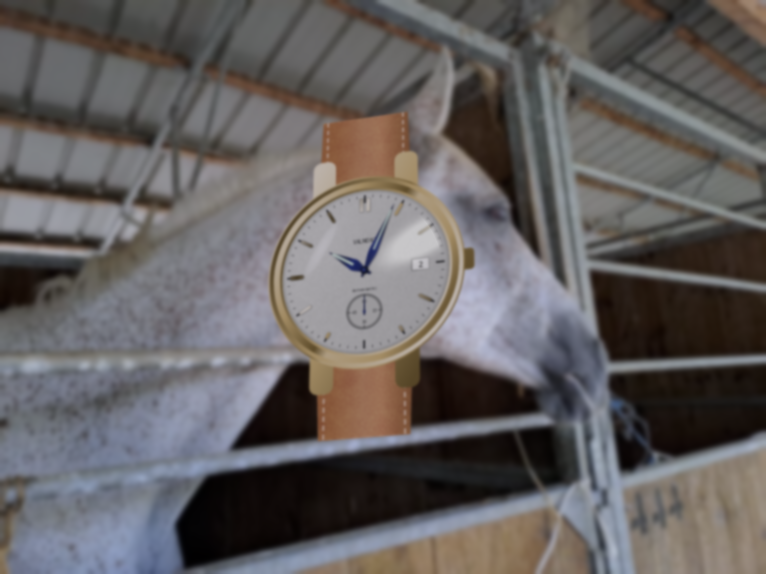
10:04
